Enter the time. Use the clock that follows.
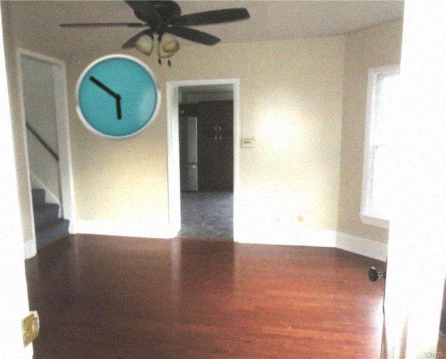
5:51
